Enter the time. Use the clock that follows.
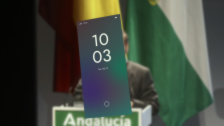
10:03
